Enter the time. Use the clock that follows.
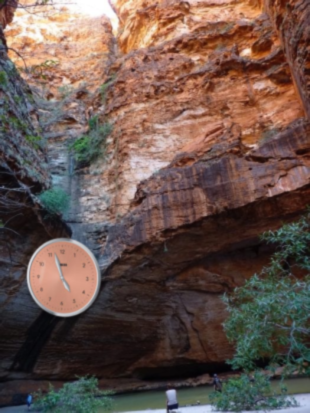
4:57
